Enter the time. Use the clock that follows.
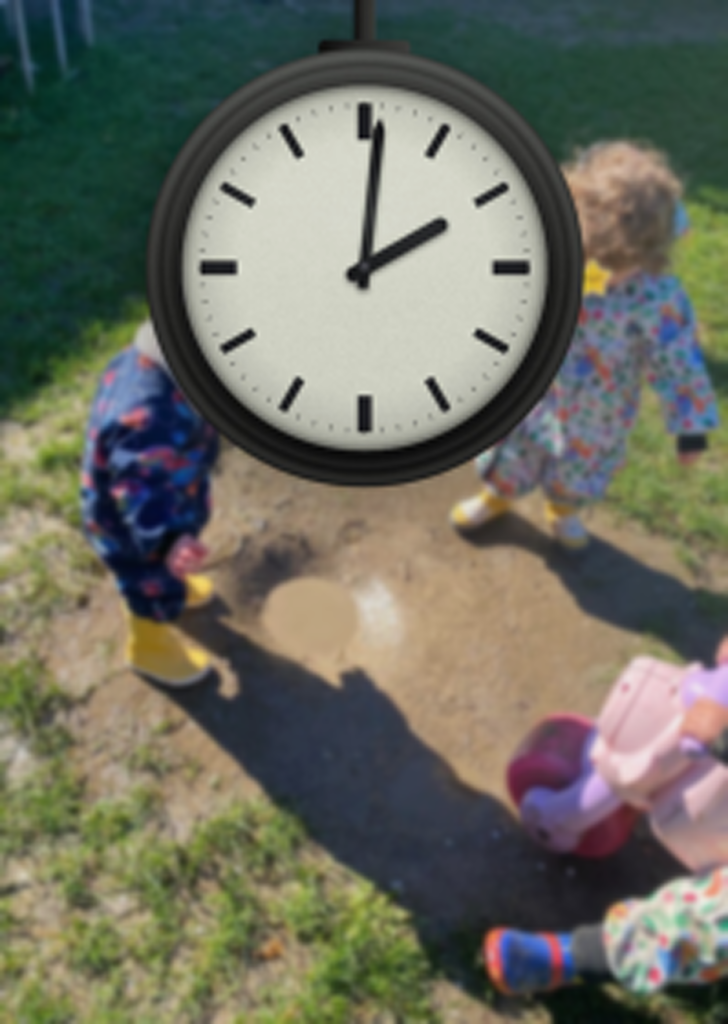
2:01
